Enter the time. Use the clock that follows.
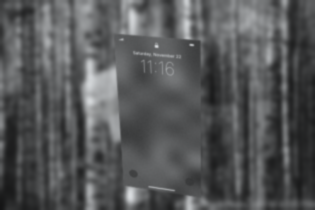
11:16
